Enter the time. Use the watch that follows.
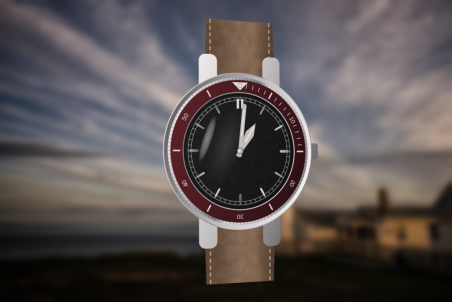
1:01
